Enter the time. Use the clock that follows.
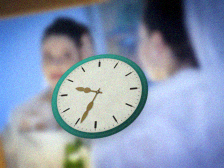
9:34
